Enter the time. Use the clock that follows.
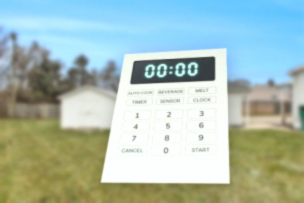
0:00
